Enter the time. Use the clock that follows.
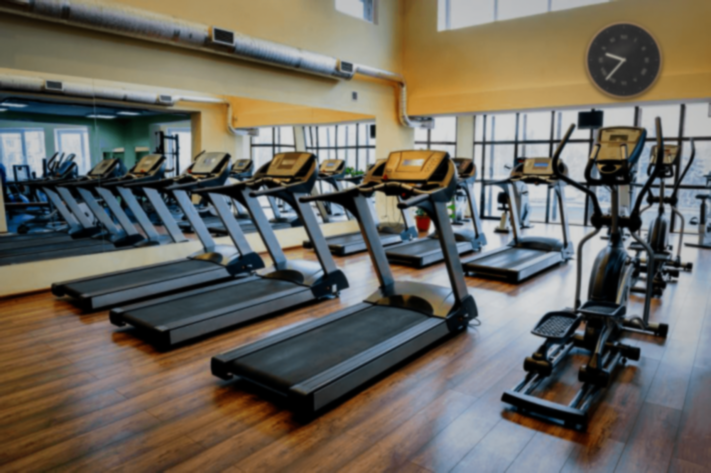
9:37
